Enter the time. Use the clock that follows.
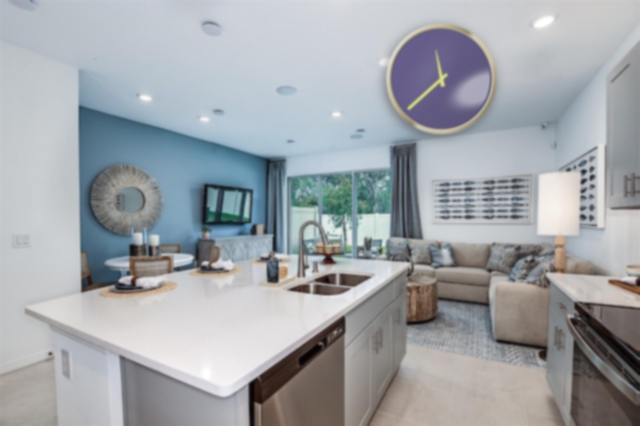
11:38
